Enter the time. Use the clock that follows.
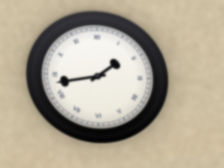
1:43
